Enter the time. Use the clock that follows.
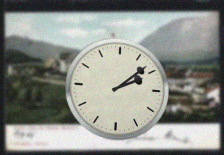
2:08
